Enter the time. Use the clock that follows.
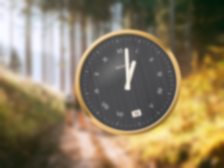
1:02
